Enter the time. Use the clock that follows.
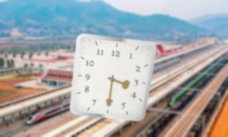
3:30
